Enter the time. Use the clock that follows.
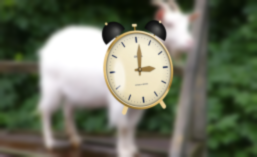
3:01
